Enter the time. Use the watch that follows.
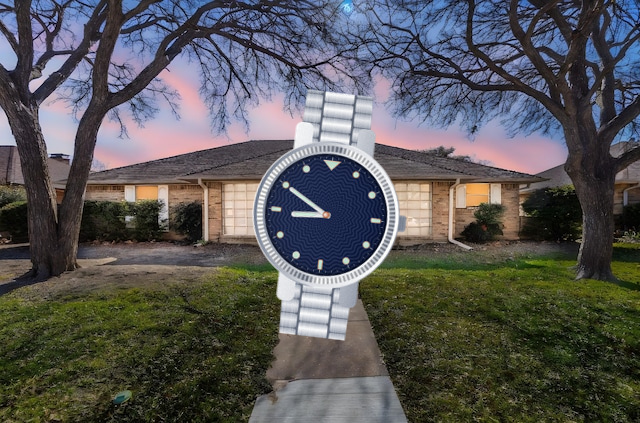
8:50
